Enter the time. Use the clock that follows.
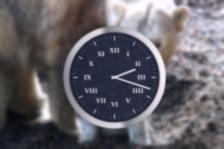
2:18
